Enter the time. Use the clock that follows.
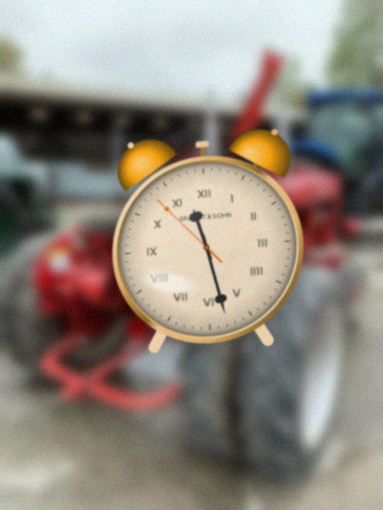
11:27:53
